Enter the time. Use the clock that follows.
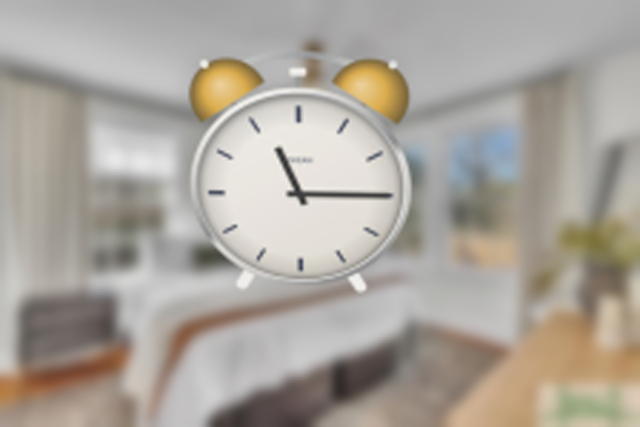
11:15
